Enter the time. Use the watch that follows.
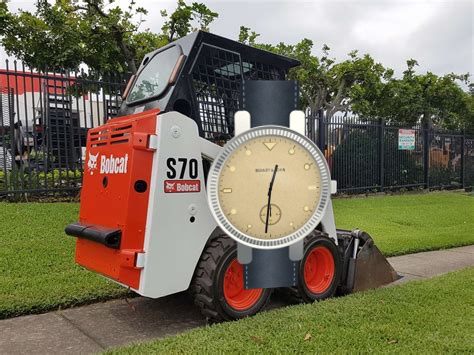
12:31
